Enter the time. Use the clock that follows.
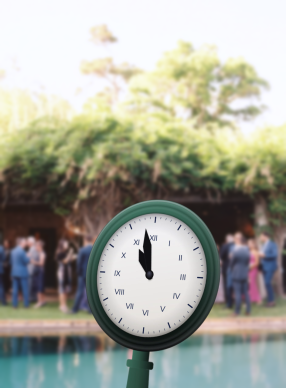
10:58
